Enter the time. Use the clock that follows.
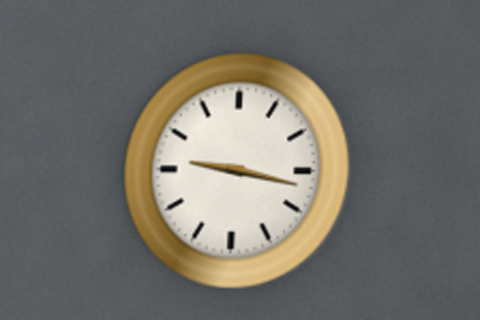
9:17
